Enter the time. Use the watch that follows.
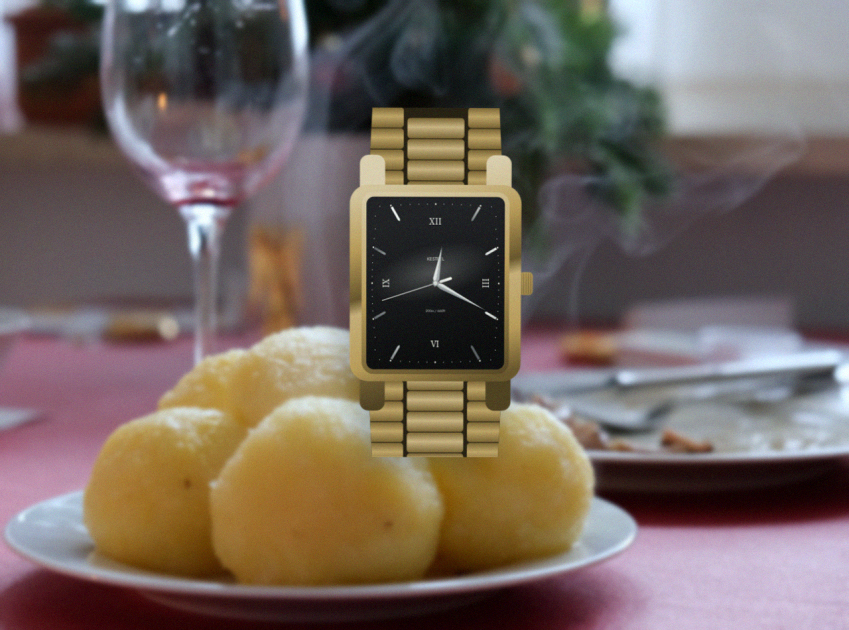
12:19:42
